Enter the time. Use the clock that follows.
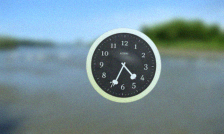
4:34
